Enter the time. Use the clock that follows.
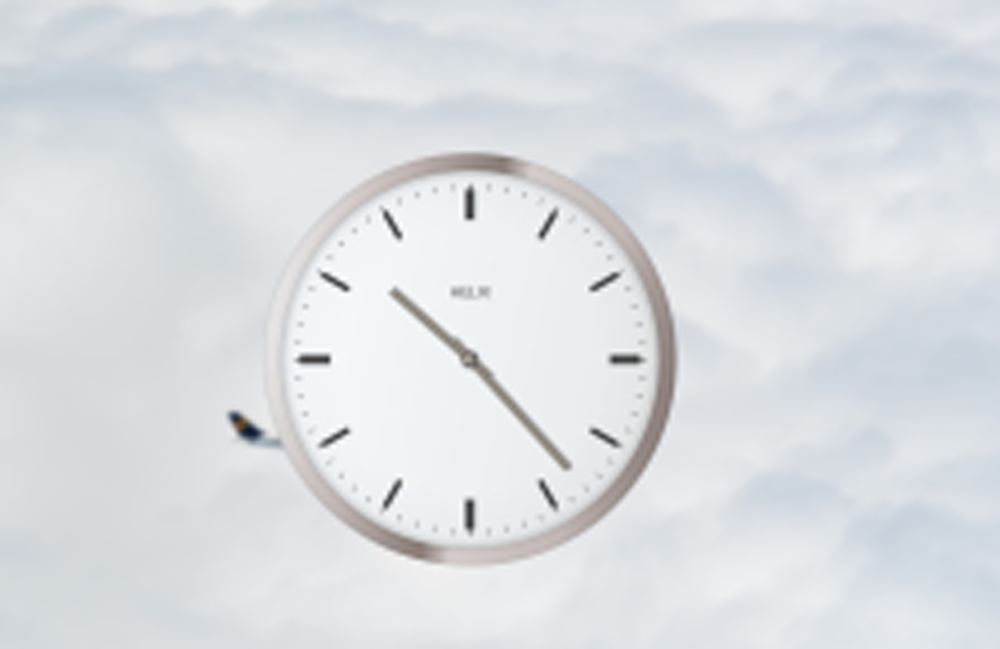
10:23
